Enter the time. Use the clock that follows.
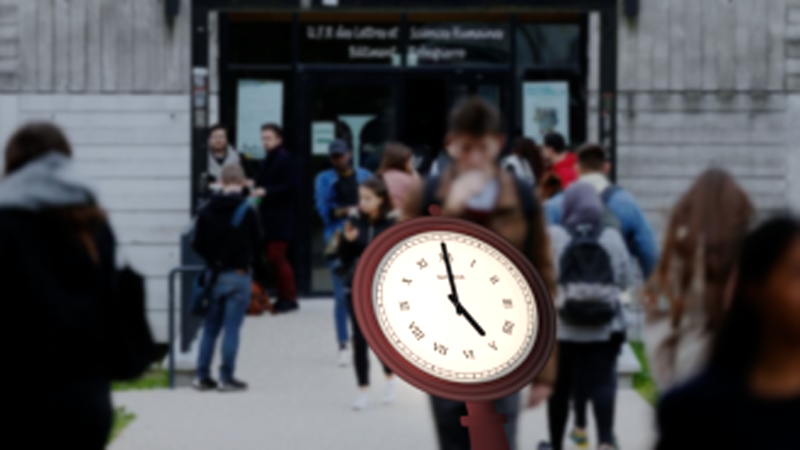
5:00
